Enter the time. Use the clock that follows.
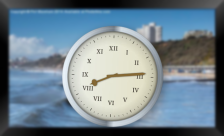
8:14
